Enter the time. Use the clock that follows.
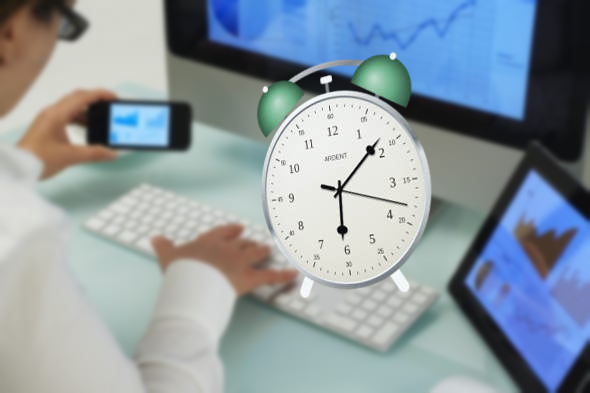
6:08:18
